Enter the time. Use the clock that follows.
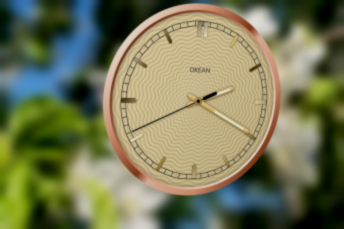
2:19:41
